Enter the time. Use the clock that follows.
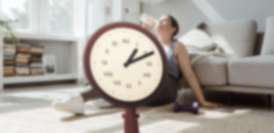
1:11
